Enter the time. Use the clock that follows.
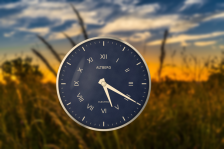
5:20
